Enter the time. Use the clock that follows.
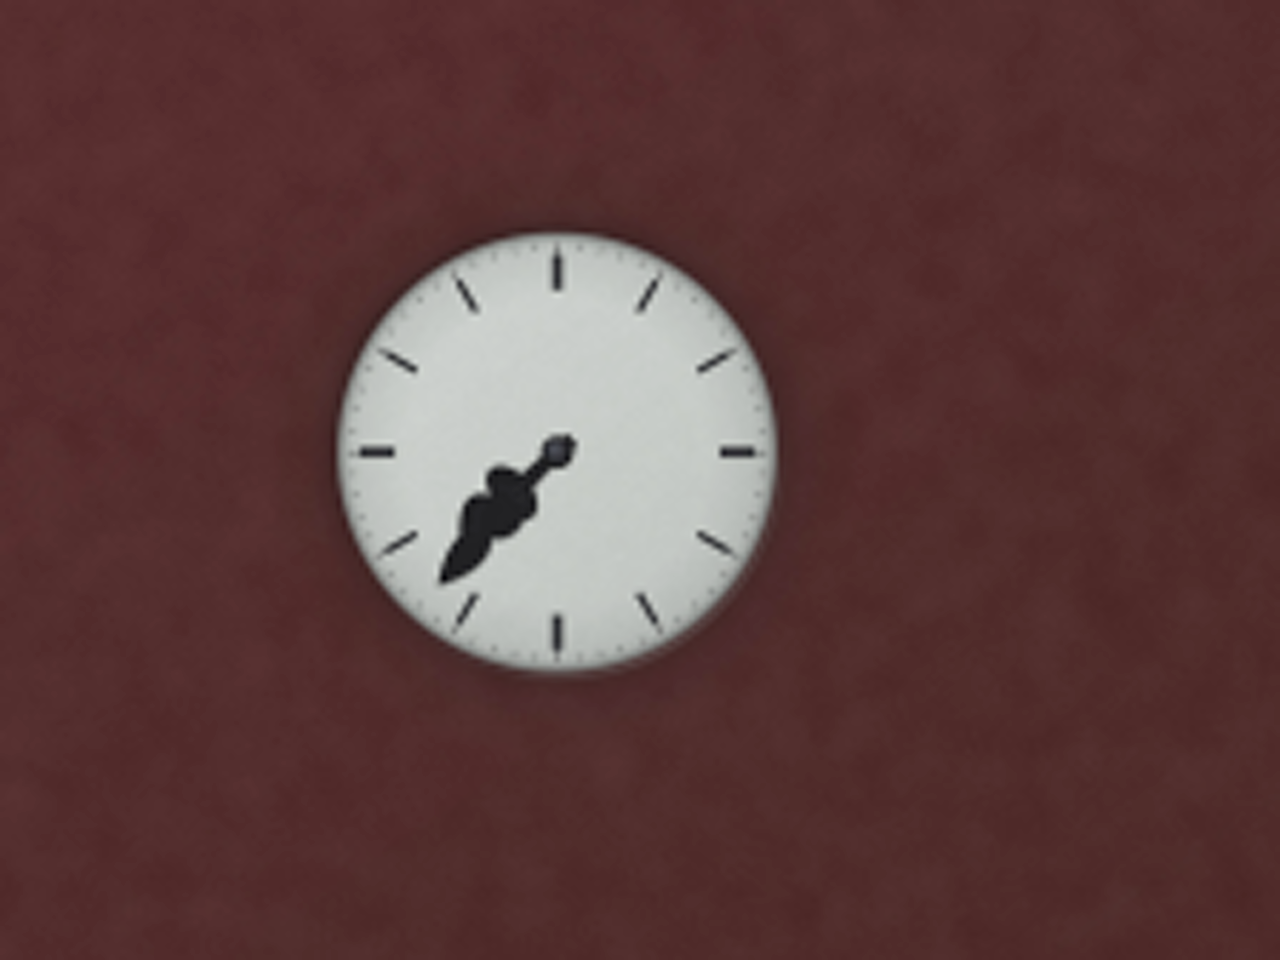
7:37
